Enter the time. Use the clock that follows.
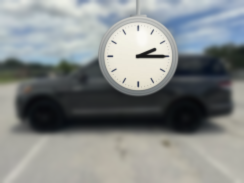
2:15
